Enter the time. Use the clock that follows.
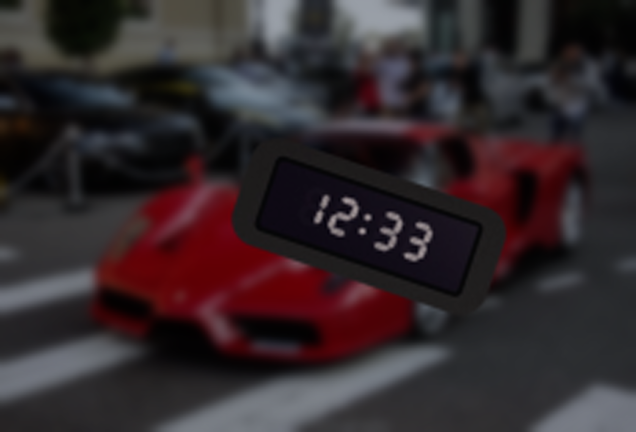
12:33
